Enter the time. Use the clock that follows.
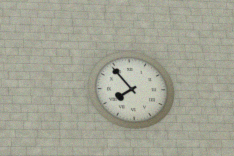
7:54
